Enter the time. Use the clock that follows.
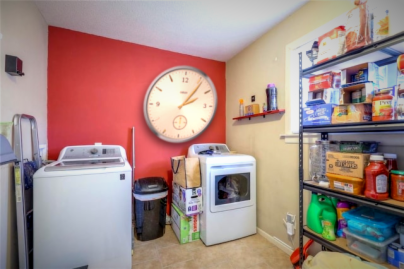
2:06
